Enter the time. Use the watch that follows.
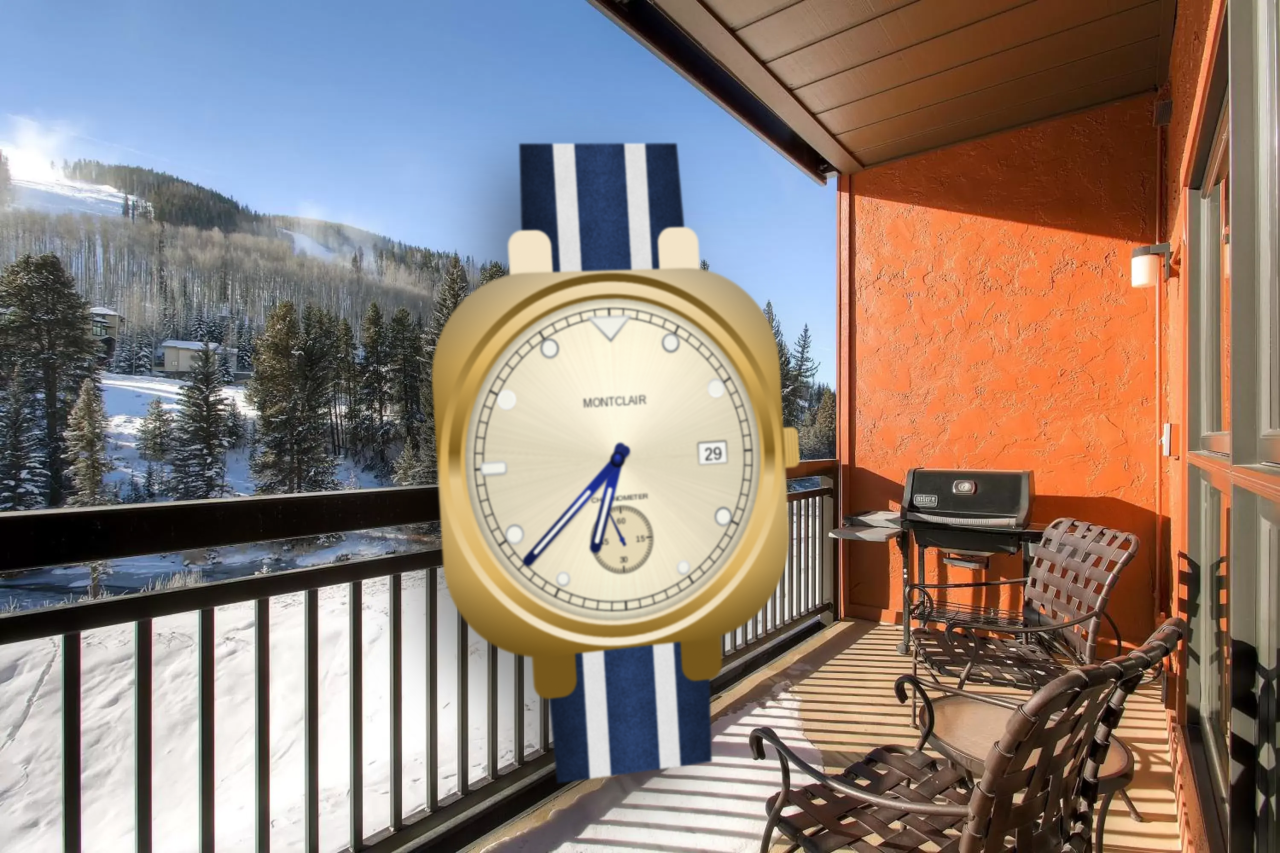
6:37:56
